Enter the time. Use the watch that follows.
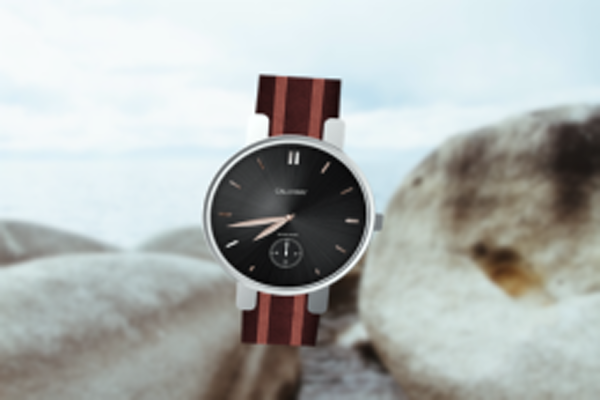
7:43
